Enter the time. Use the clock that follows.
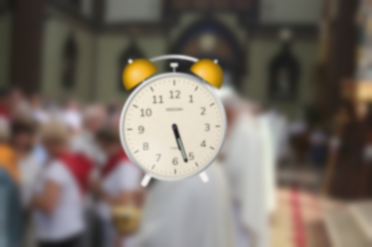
5:27
